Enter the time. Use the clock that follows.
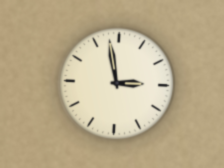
2:58
